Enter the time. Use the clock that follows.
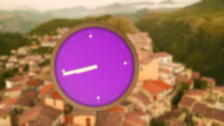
8:44
